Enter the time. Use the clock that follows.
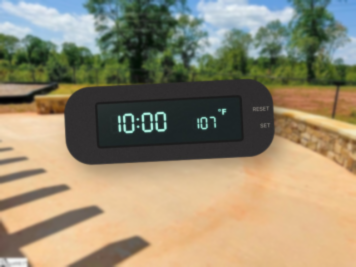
10:00
